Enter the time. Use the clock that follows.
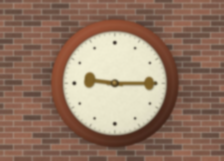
9:15
